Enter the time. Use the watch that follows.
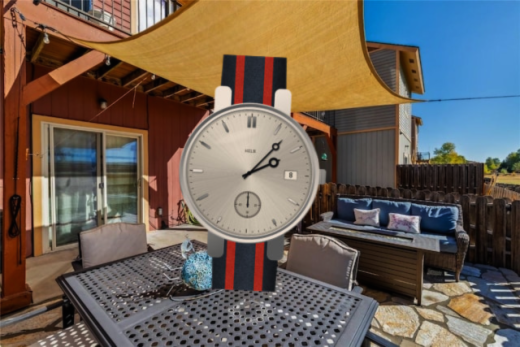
2:07
